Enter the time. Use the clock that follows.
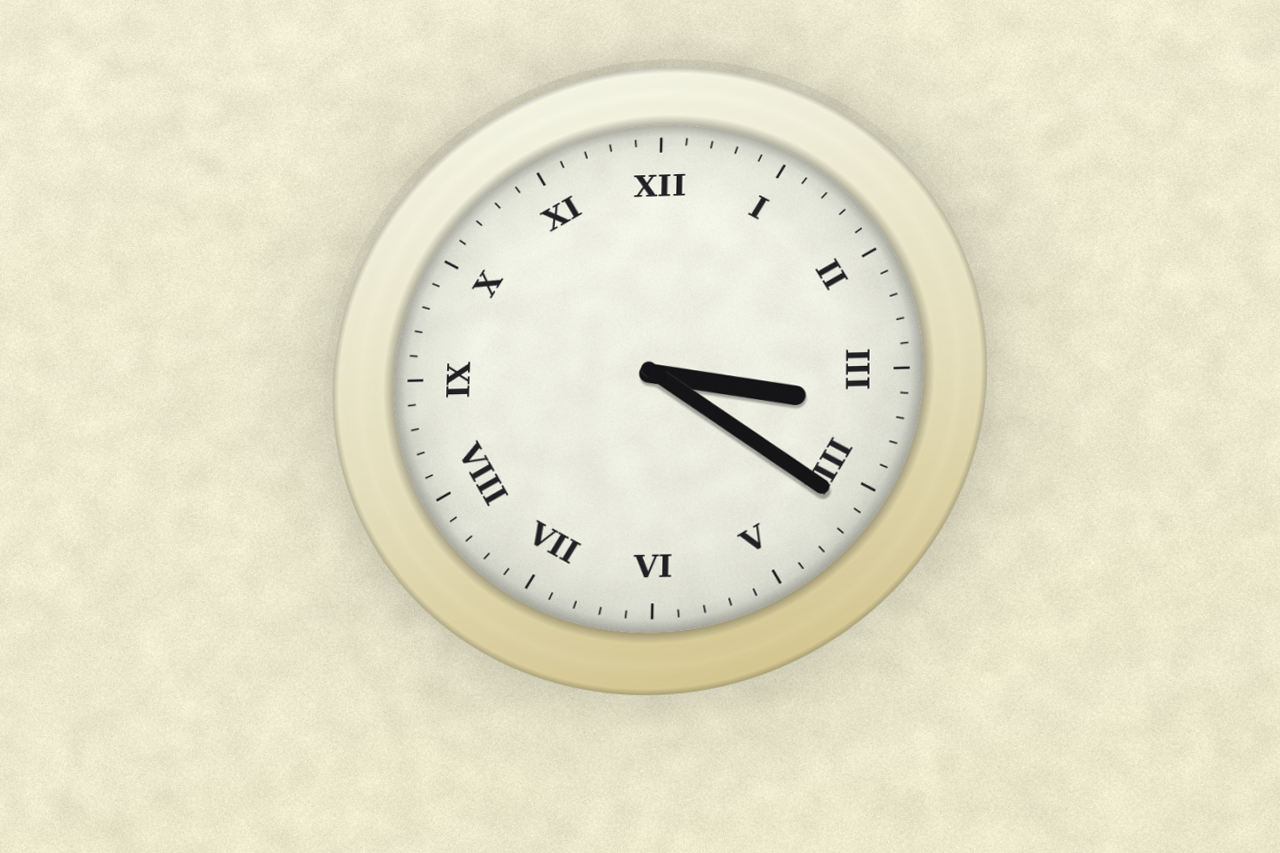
3:21
